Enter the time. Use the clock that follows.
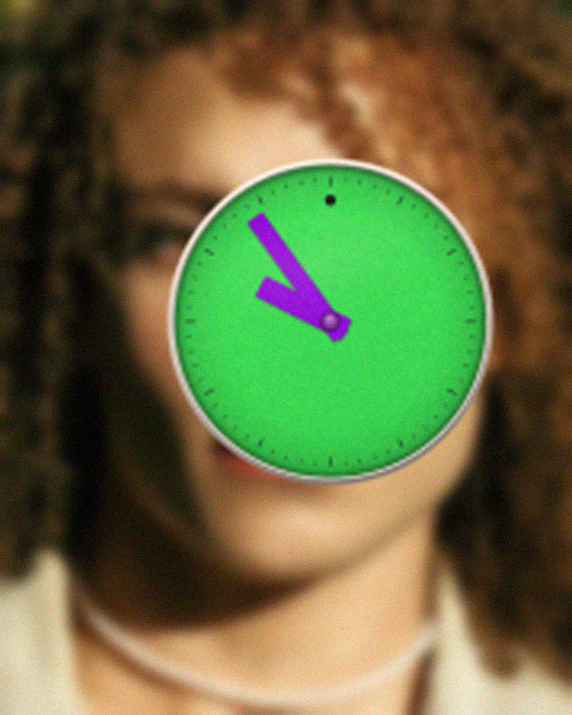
9:54
